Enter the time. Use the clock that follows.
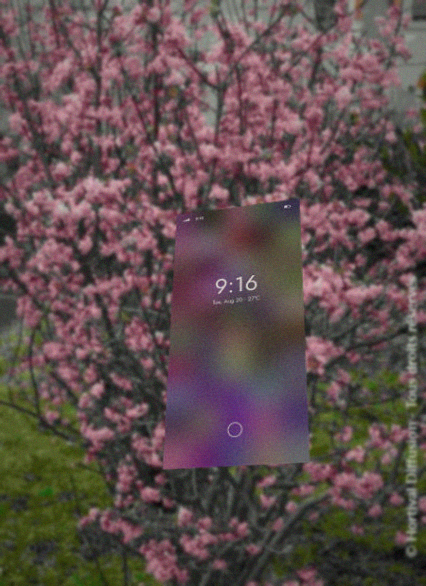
9:16
